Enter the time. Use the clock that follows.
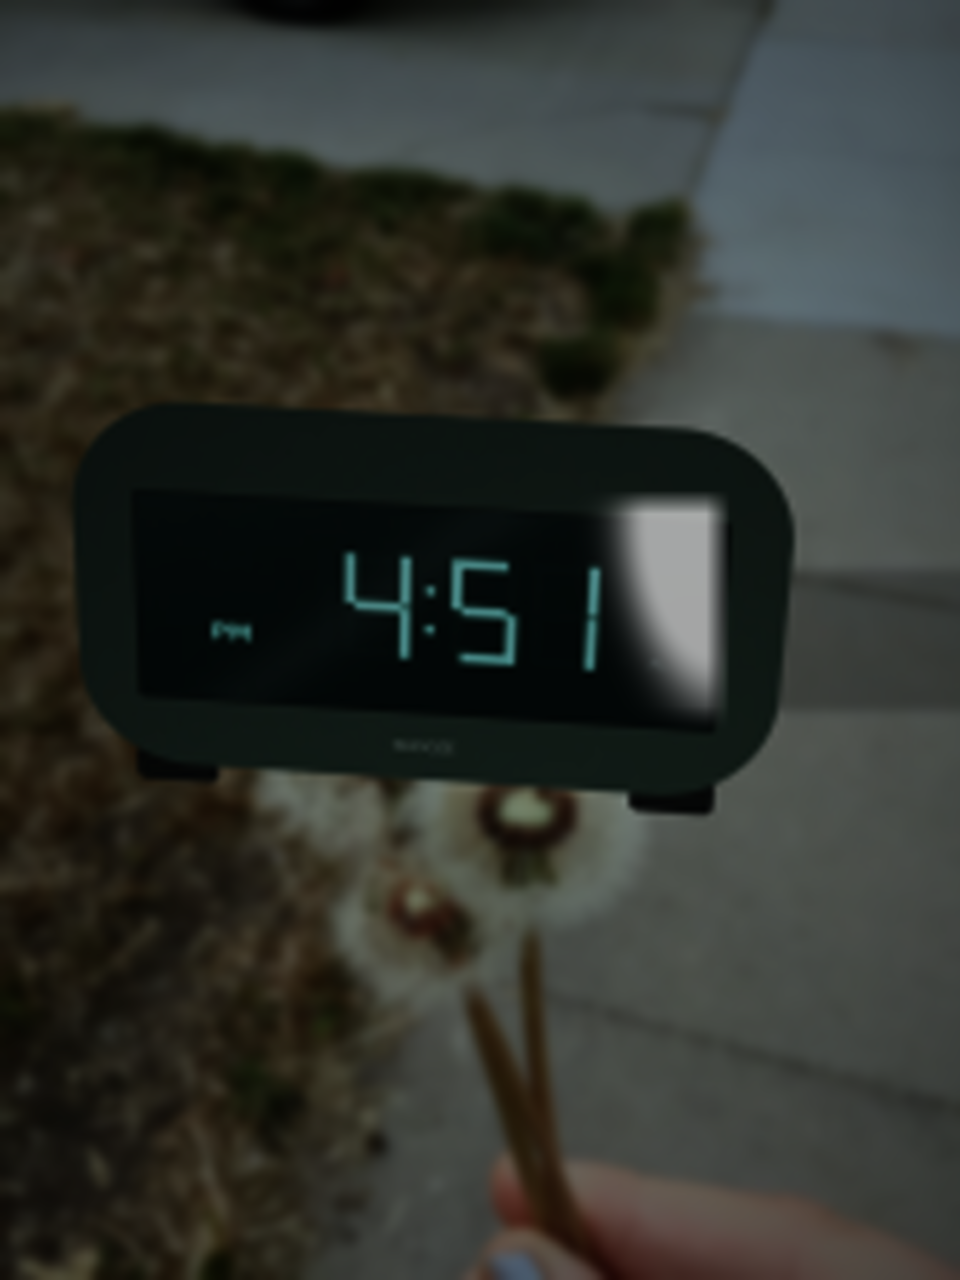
4:51
